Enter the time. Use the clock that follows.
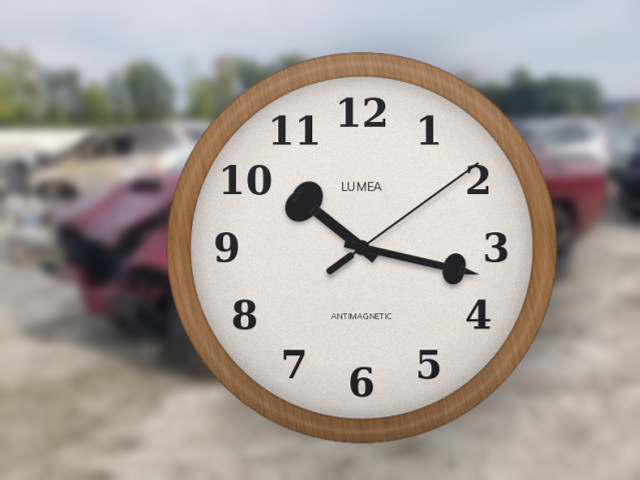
10:17:09
